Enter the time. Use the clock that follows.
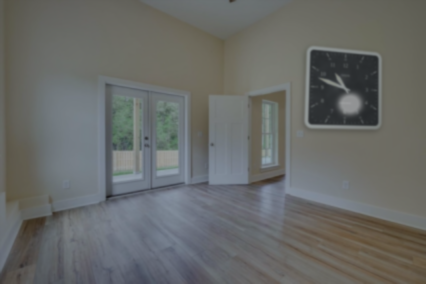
10:48
